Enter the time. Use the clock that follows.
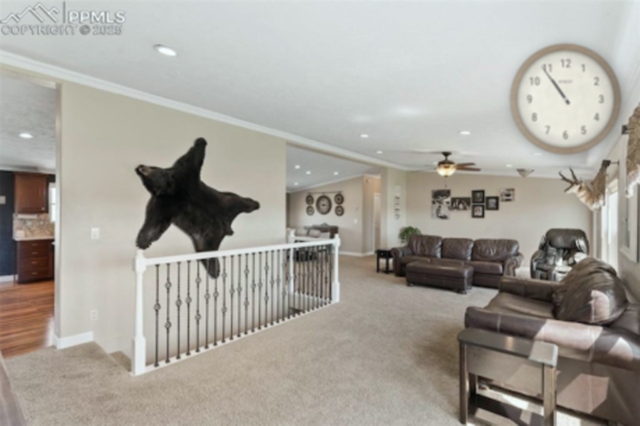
10:54
